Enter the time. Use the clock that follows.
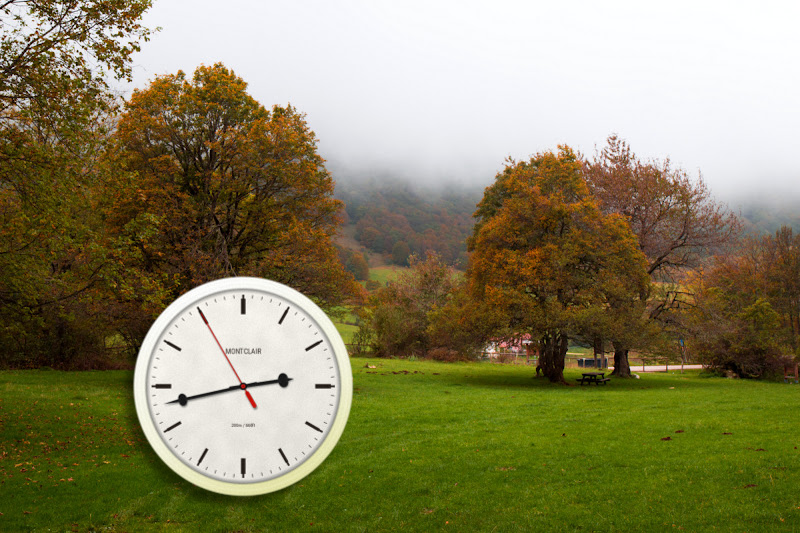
2:42:55
